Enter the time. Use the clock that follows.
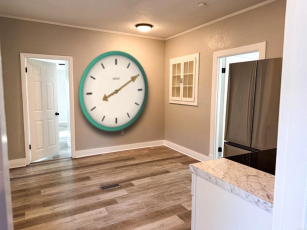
8:10
